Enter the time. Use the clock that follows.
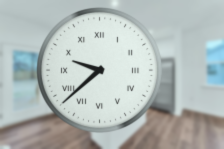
9:38
